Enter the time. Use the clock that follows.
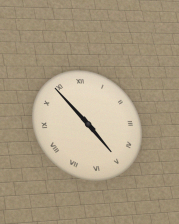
4:54
